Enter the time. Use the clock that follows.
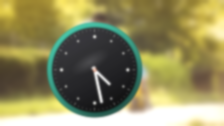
4:28
